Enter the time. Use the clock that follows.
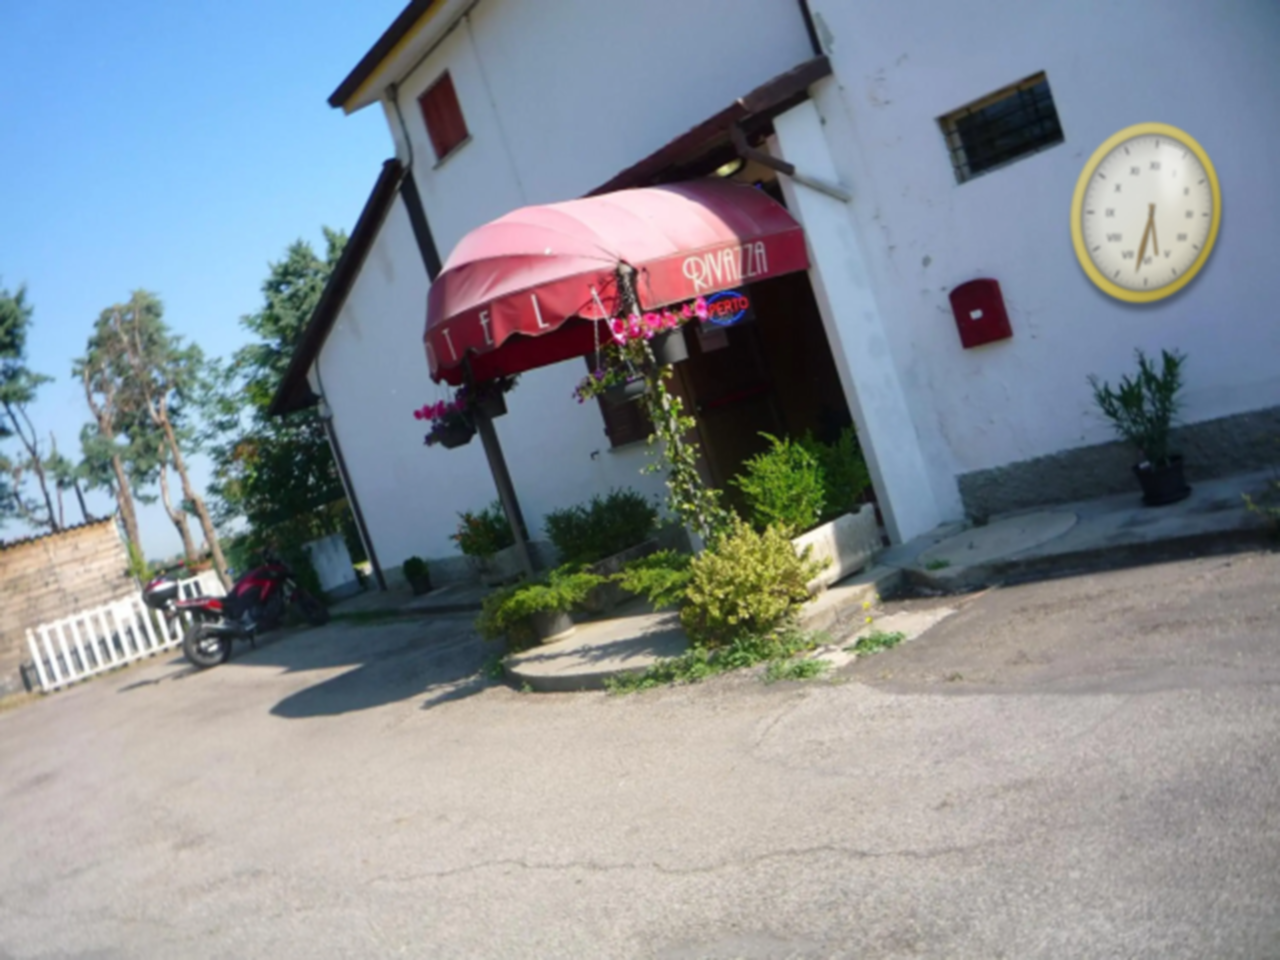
5:32
